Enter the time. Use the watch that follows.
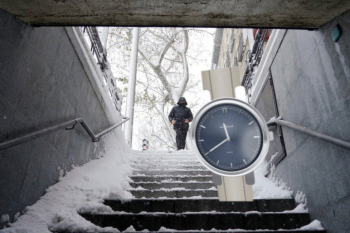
11:40
